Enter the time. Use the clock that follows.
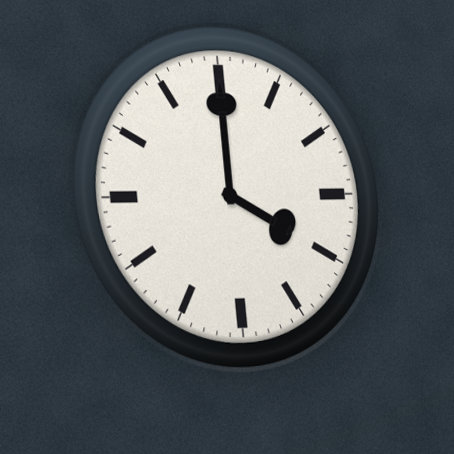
4:00
